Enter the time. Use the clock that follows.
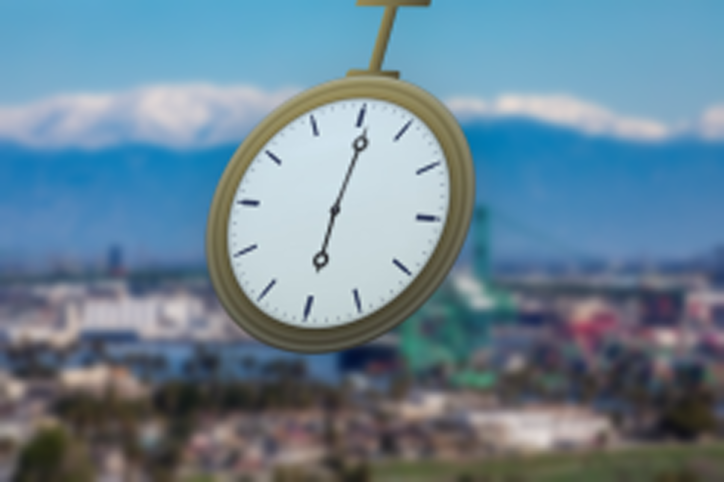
6:01
